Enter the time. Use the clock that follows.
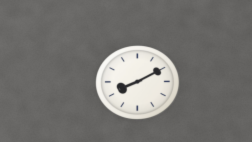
8:10
